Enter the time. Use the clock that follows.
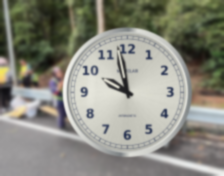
9:58
